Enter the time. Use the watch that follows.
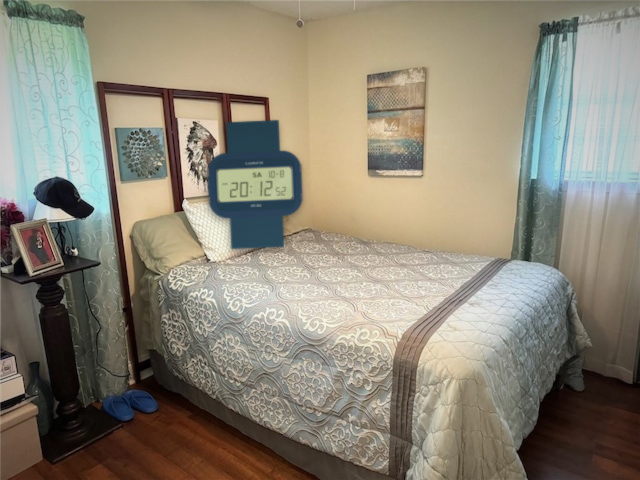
20:12
